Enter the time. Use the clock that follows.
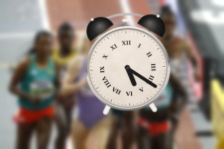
5:21
